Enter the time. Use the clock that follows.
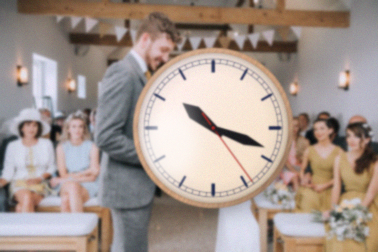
10:18:24
